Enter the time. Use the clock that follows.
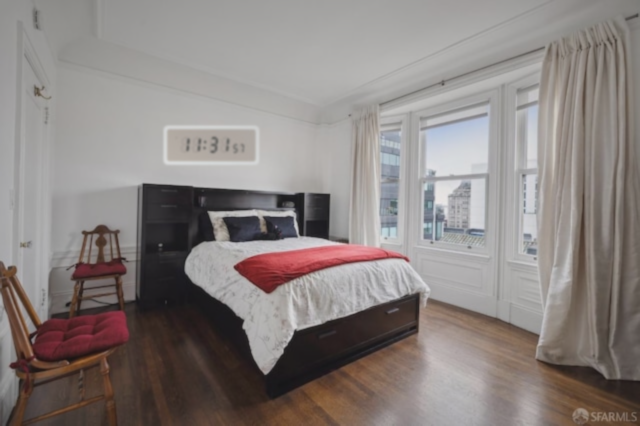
11:31
